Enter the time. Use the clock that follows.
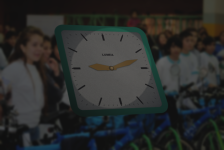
9:12
